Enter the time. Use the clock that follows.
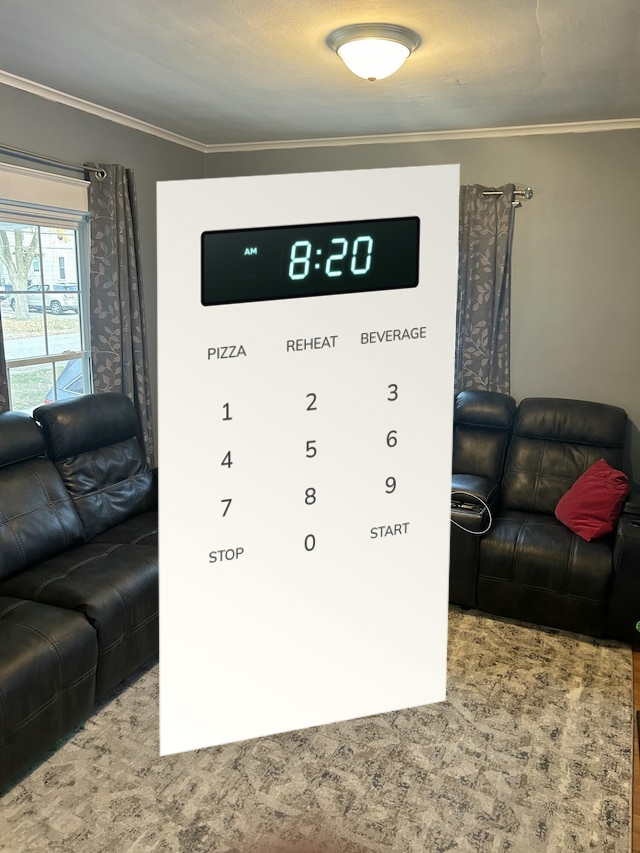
8:20
